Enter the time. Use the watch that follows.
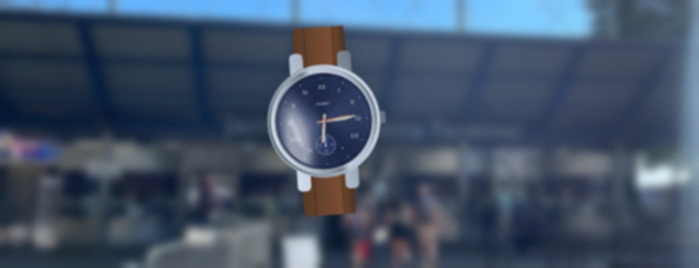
6:14
